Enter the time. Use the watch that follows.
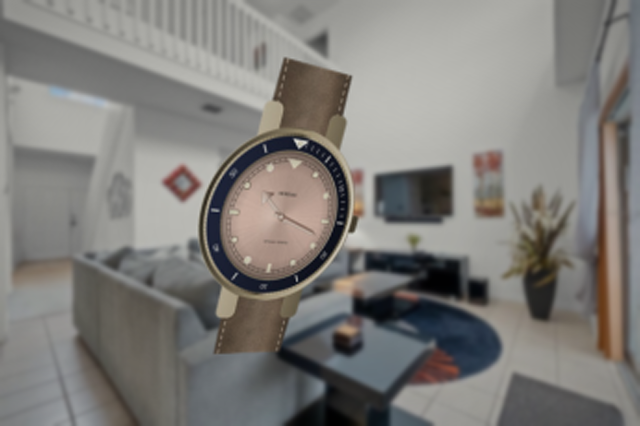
10:18
